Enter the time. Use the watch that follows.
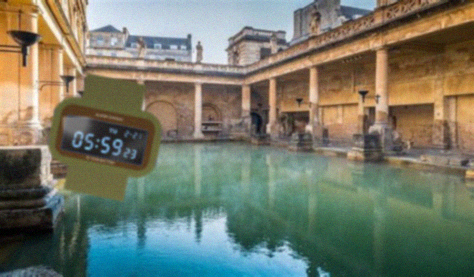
5:59
